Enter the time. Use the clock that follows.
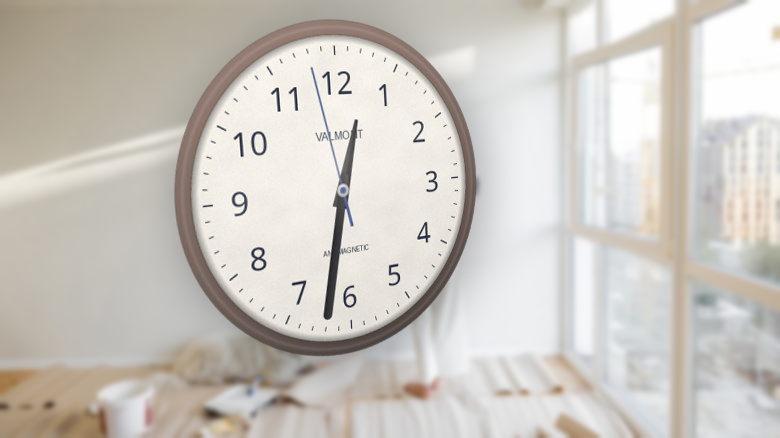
12:31:58
